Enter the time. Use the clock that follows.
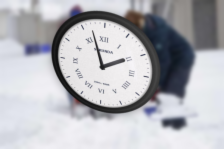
1:57
